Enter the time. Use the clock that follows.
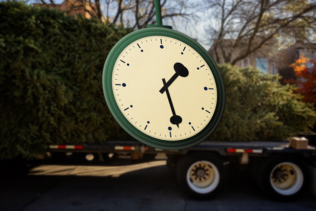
1:28
